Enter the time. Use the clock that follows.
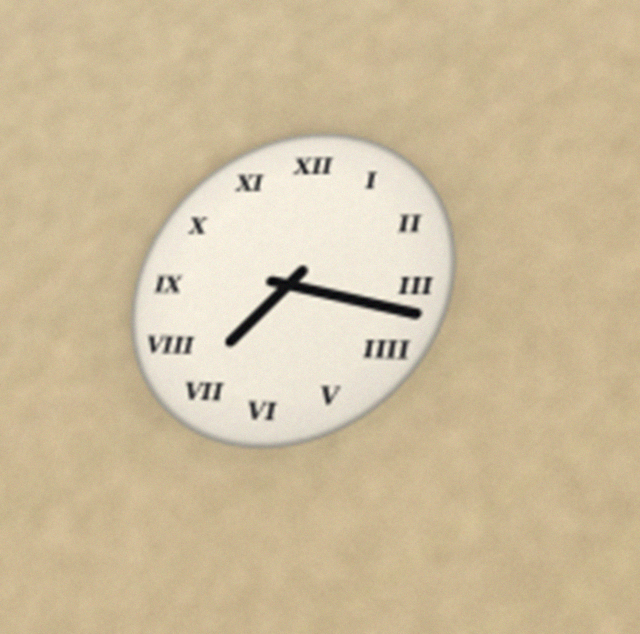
7:17
